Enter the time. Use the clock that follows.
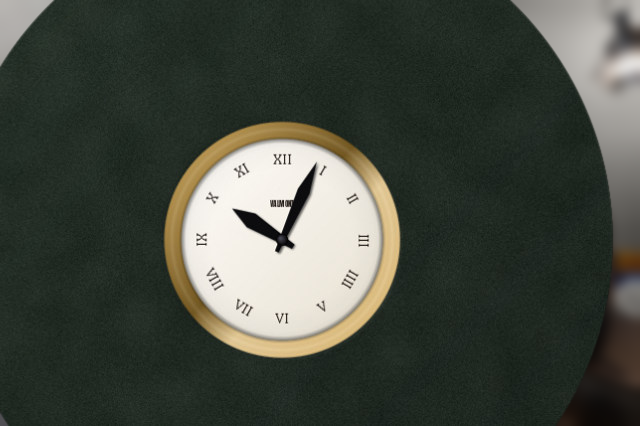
10:04
